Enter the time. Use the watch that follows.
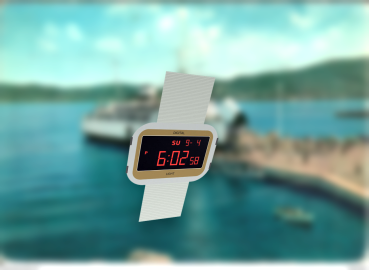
6:02:58
